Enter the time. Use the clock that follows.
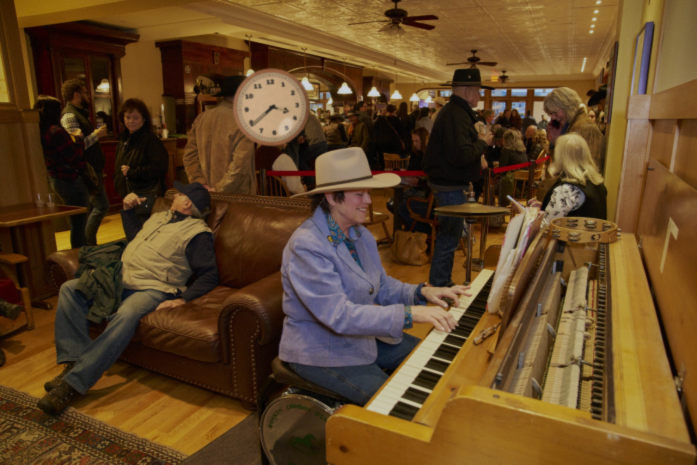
3:39
